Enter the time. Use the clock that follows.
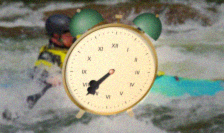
7:37
